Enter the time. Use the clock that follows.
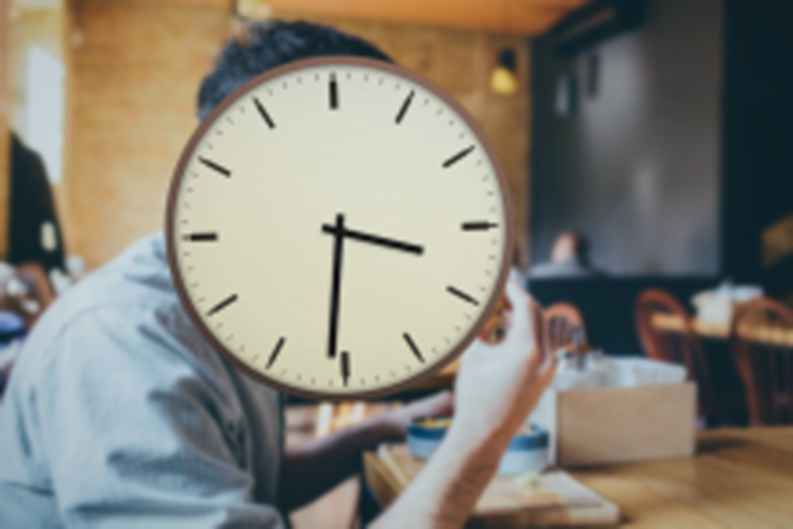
3:31
